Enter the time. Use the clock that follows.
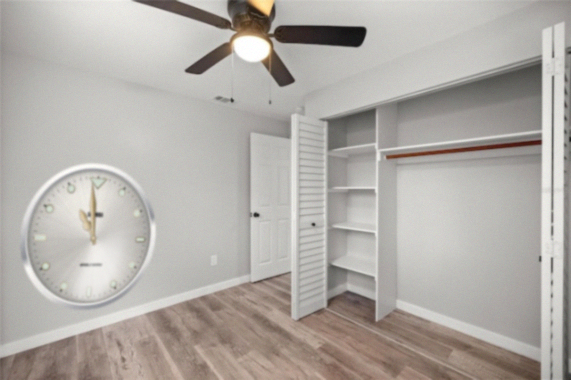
10:59
